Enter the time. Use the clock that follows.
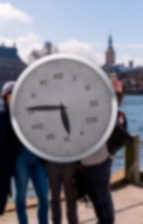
5:46
